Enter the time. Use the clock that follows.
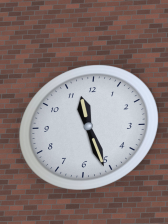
11:26
